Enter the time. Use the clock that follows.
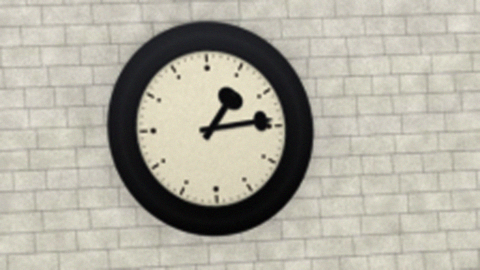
1:14
